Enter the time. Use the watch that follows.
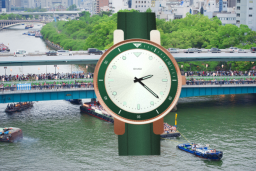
2:22
